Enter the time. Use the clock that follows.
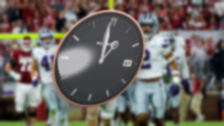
12:59
